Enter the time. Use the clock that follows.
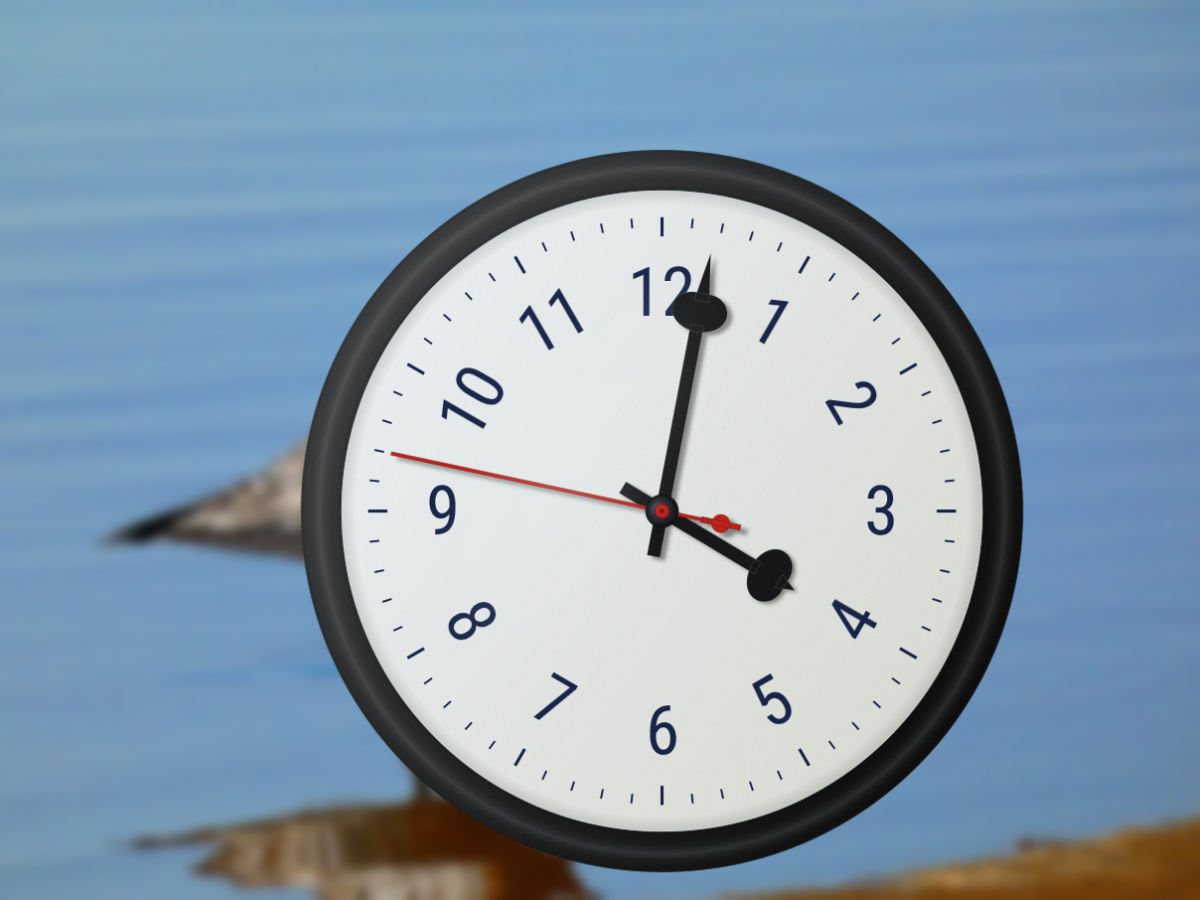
4:01:47
